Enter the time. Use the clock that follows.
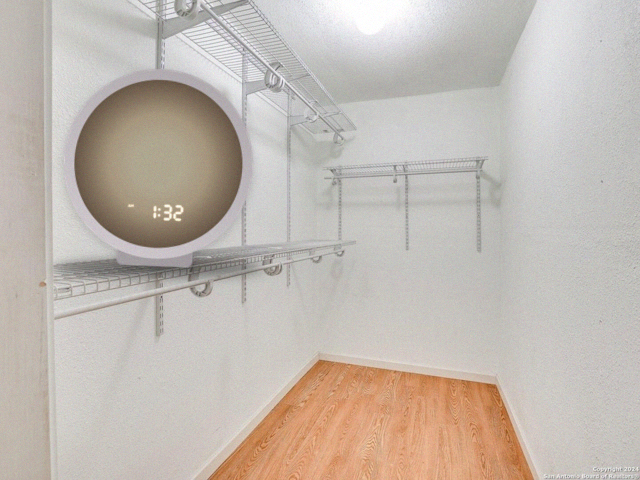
1:32
